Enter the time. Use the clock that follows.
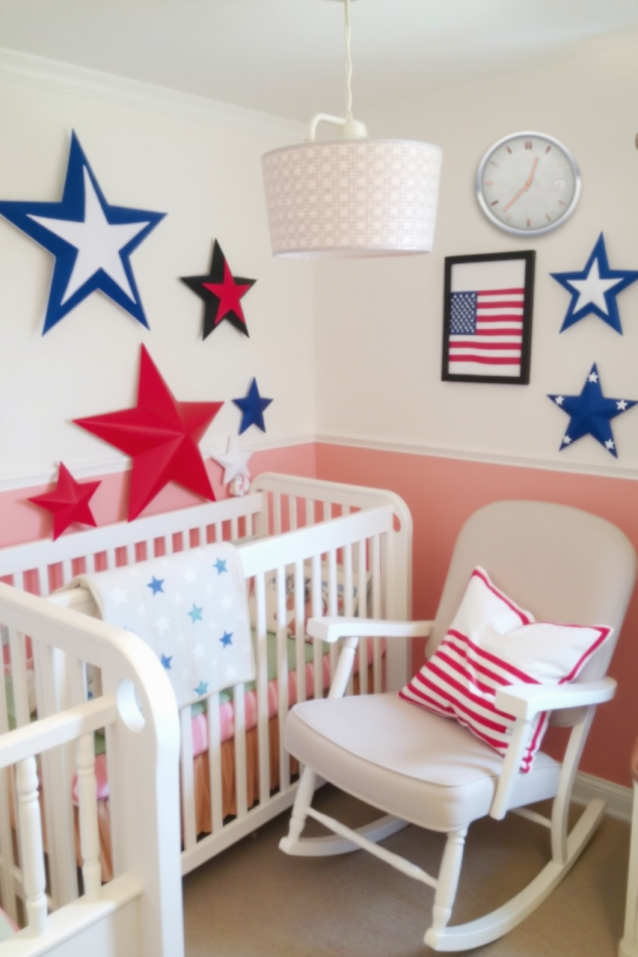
12:37
